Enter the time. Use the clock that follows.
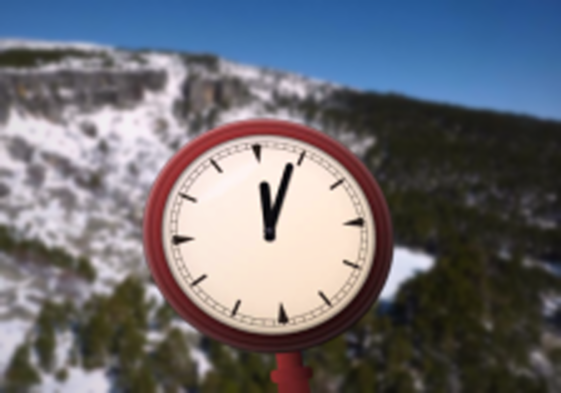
12:04
